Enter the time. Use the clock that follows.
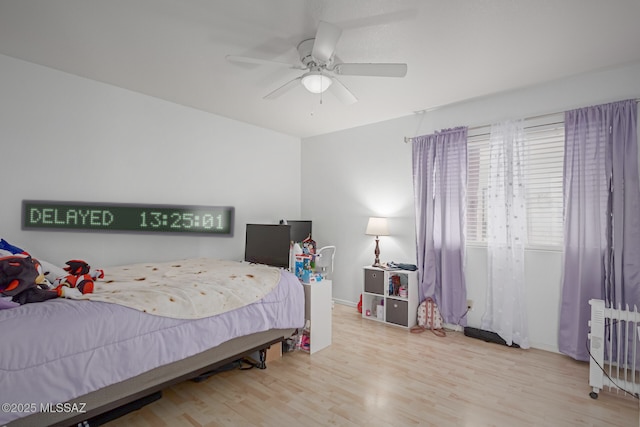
13:25:01
